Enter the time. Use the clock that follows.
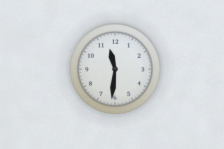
11:31
